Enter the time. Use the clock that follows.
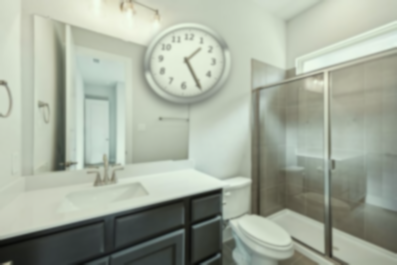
1:25
